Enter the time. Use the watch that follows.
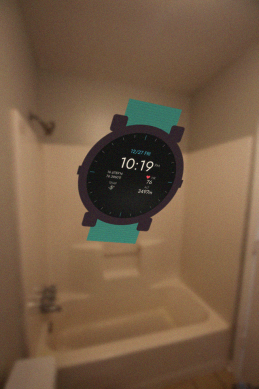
10:19
